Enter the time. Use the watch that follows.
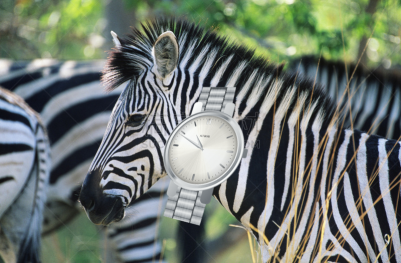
10:49
